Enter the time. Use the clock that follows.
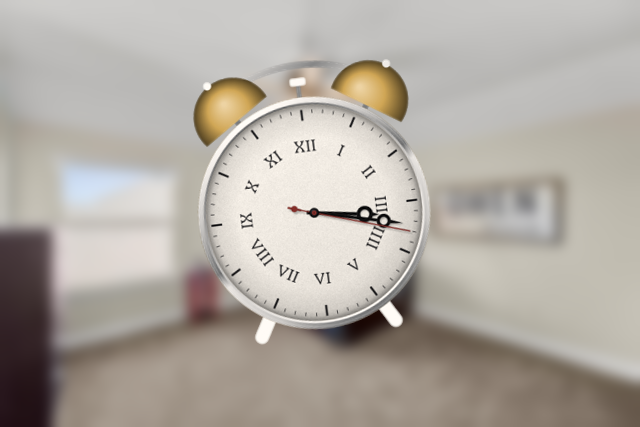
3:17:18
